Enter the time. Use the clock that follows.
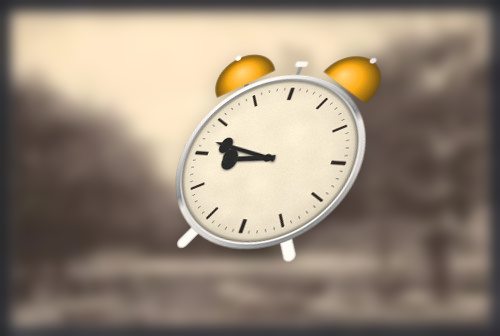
8:47
